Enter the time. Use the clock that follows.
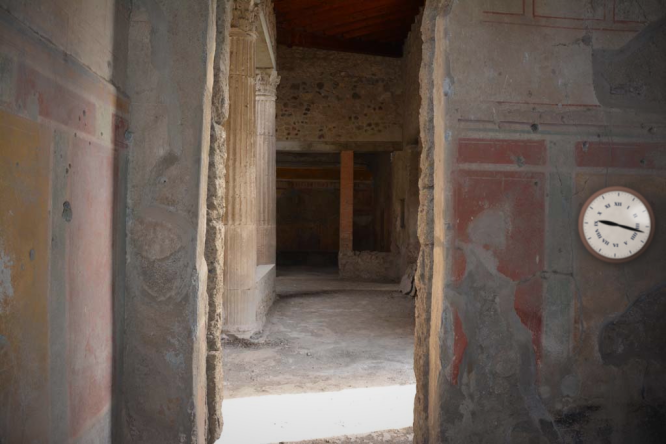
9:17
